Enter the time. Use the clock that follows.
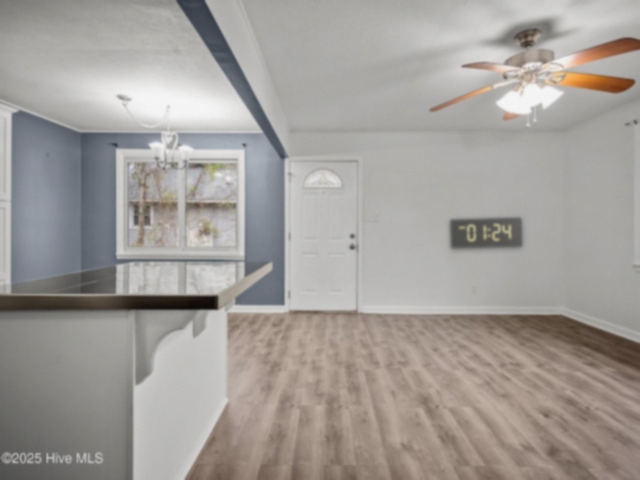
1:24
